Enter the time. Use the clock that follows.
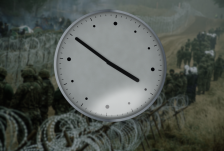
3:50
